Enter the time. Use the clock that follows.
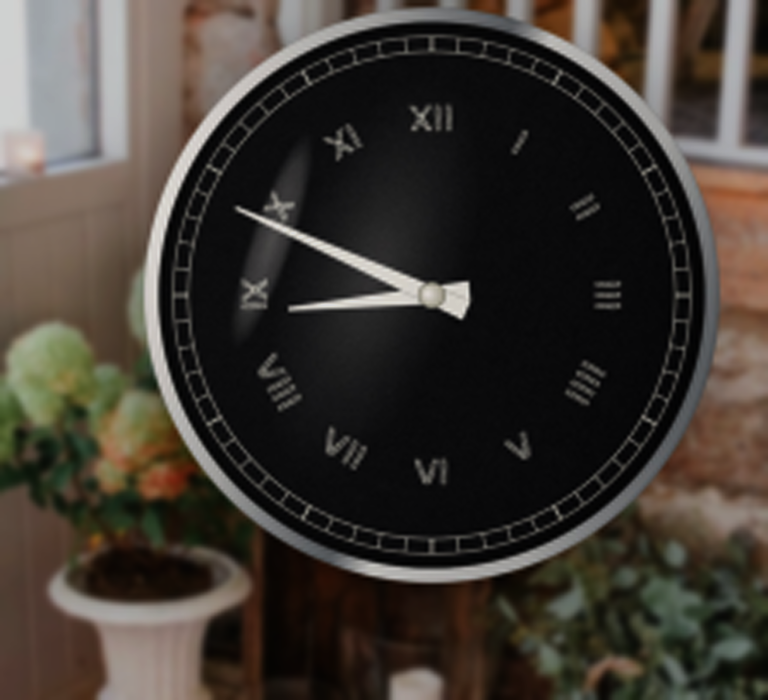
8:49
